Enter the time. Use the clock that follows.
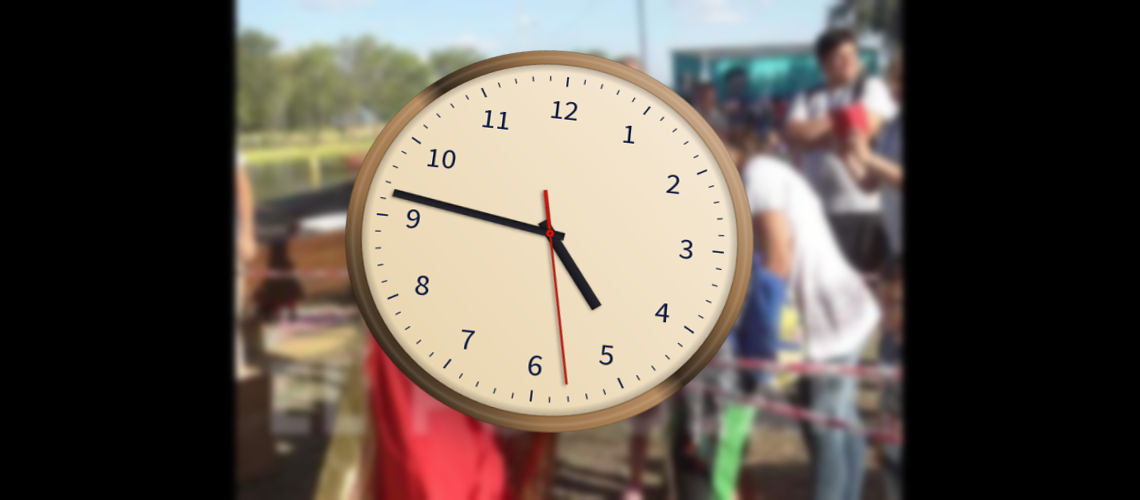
4:46:28
